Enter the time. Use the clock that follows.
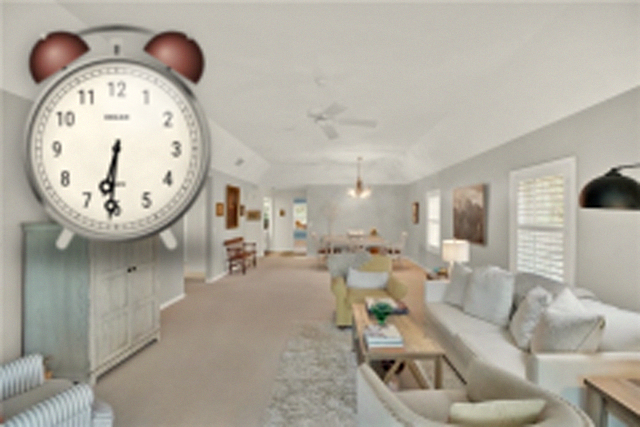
6:31
